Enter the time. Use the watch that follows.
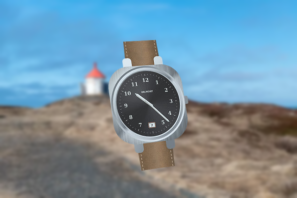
10:23
